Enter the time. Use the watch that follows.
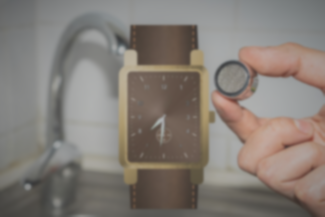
7:31
